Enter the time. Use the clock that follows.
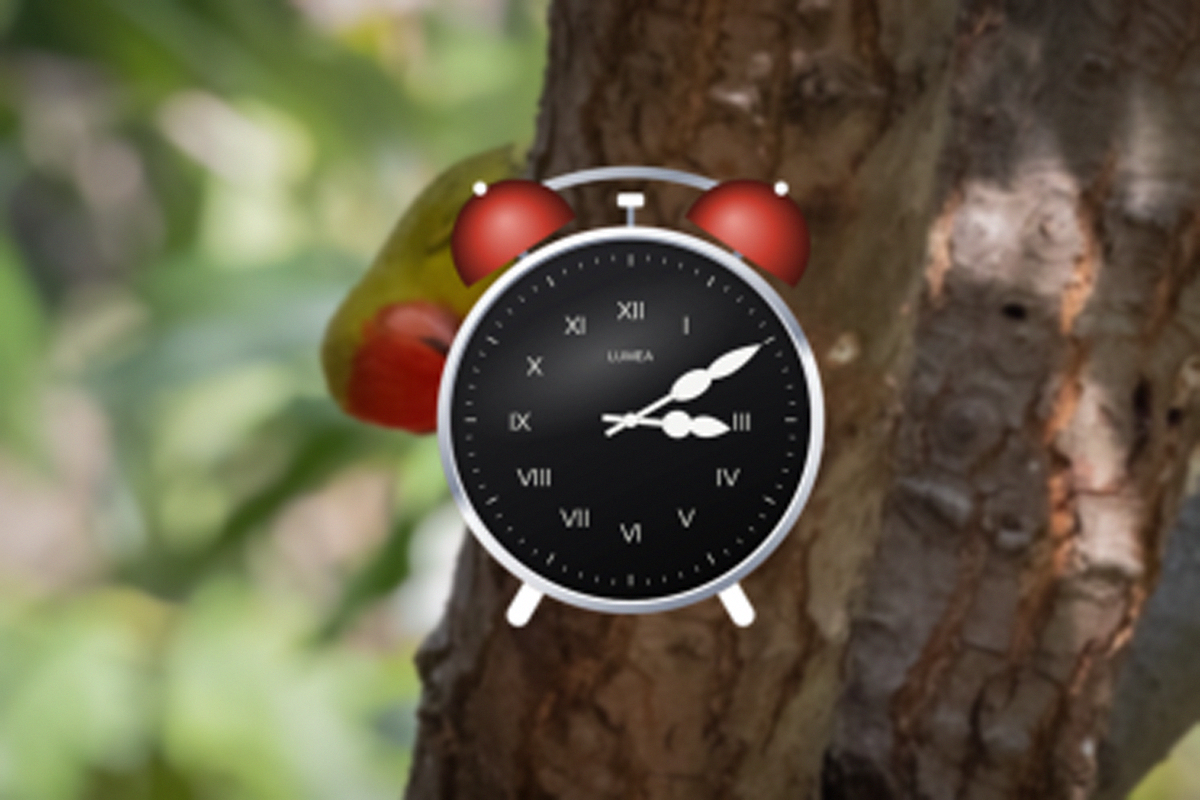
3:10
